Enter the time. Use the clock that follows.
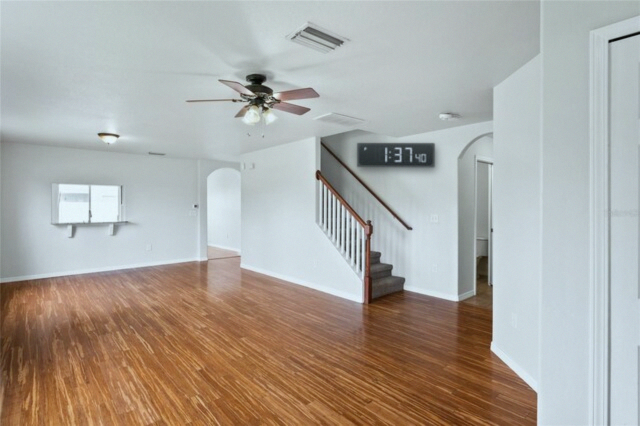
1:37
